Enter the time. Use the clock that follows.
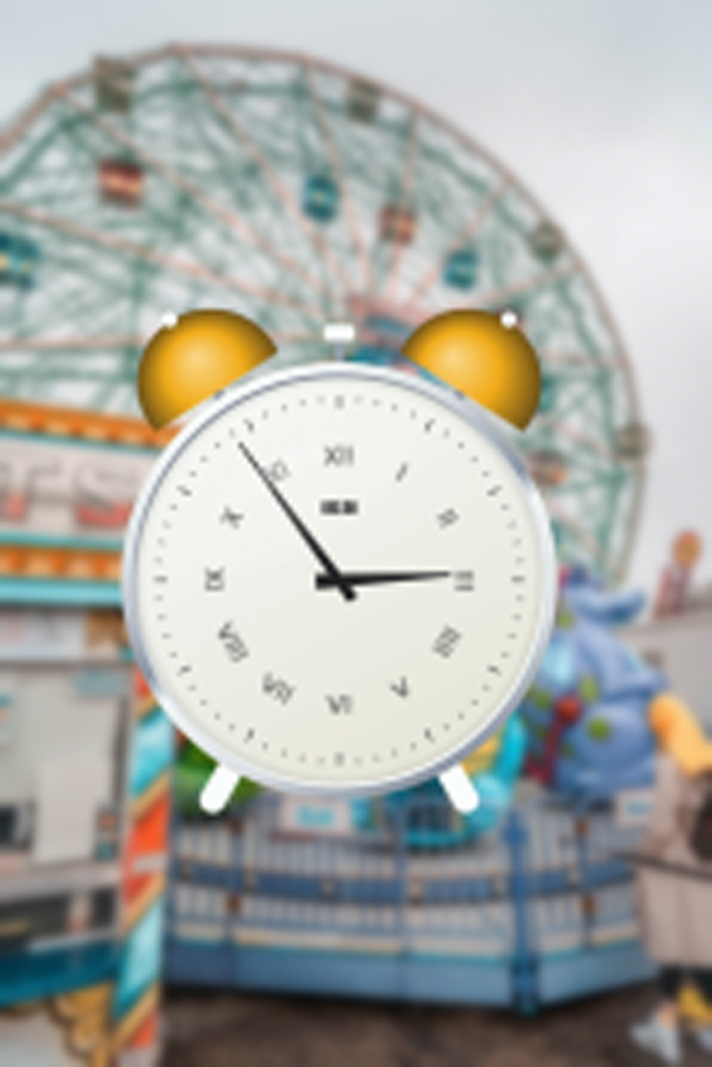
2:54
